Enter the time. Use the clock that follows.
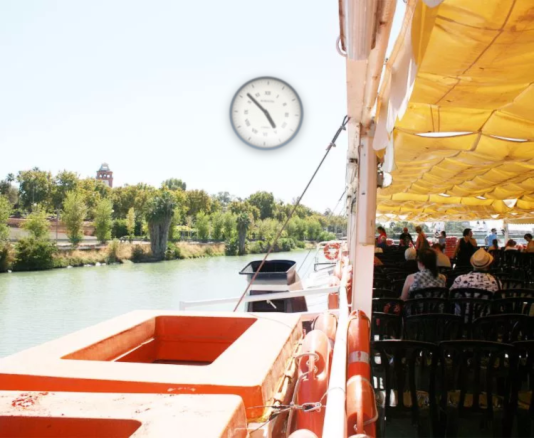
4:52
